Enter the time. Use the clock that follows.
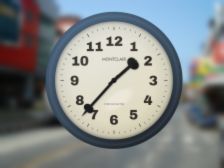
1:37
